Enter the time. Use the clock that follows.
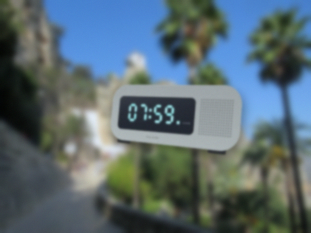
7:59
